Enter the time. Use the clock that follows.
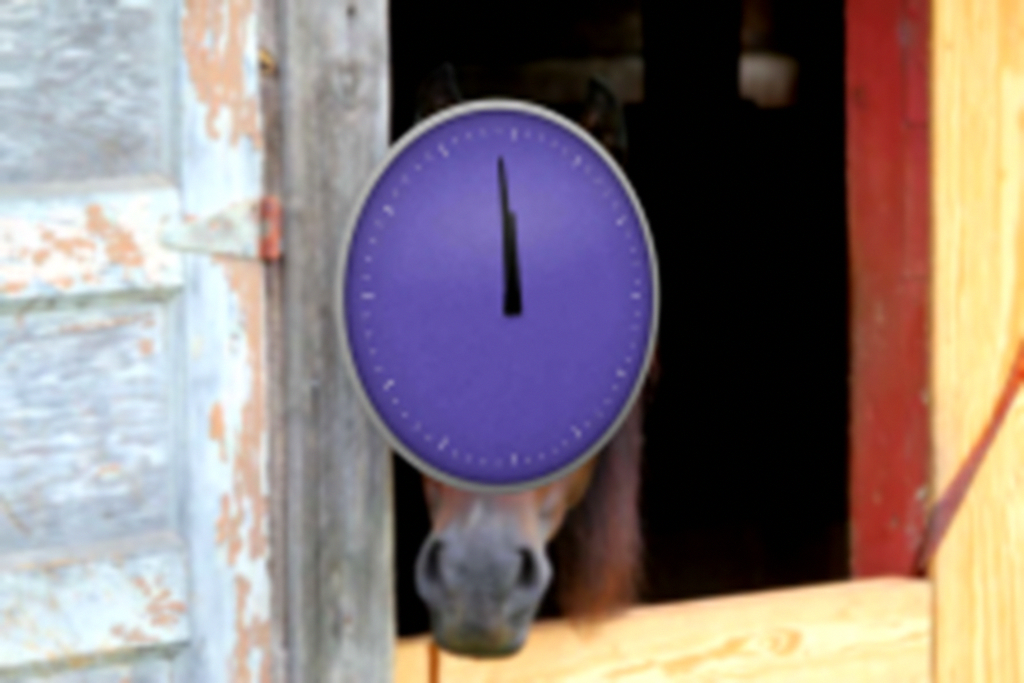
11:59
